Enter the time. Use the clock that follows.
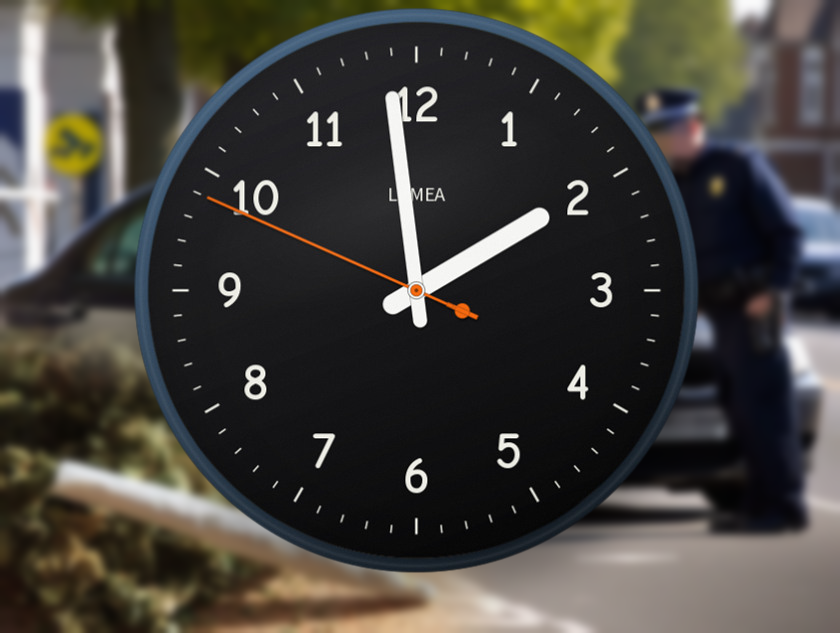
1:58:49
